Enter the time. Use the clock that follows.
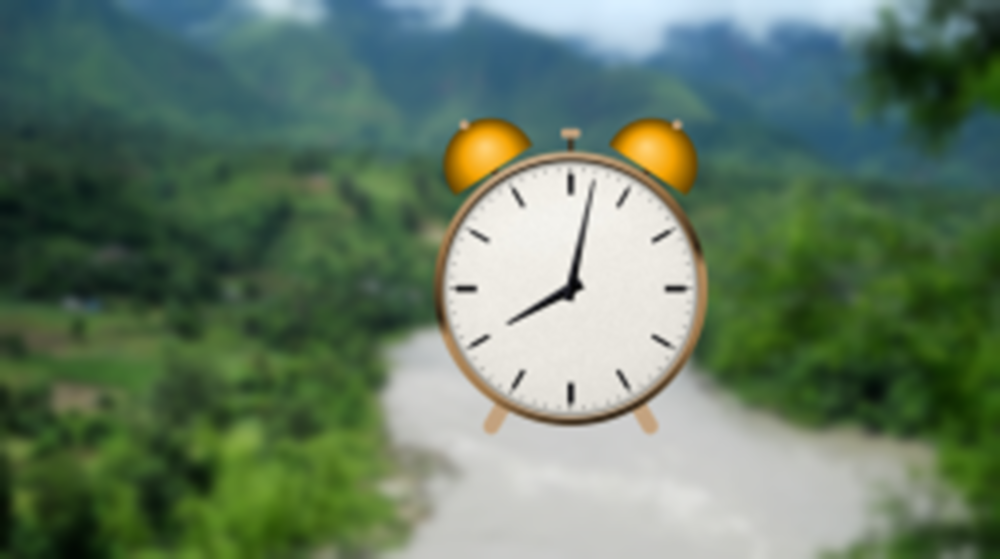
8:02
